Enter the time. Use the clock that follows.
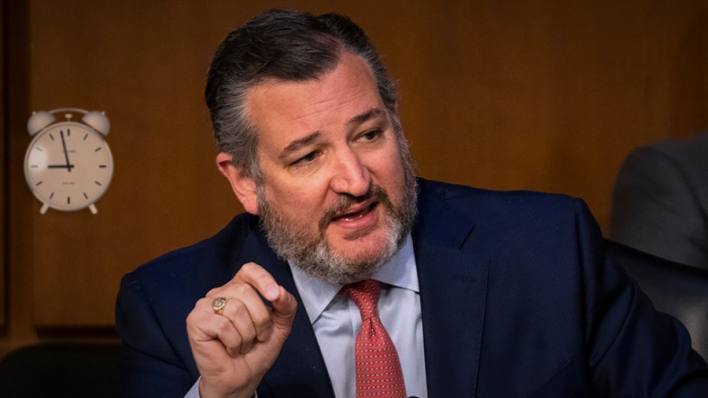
8:58
